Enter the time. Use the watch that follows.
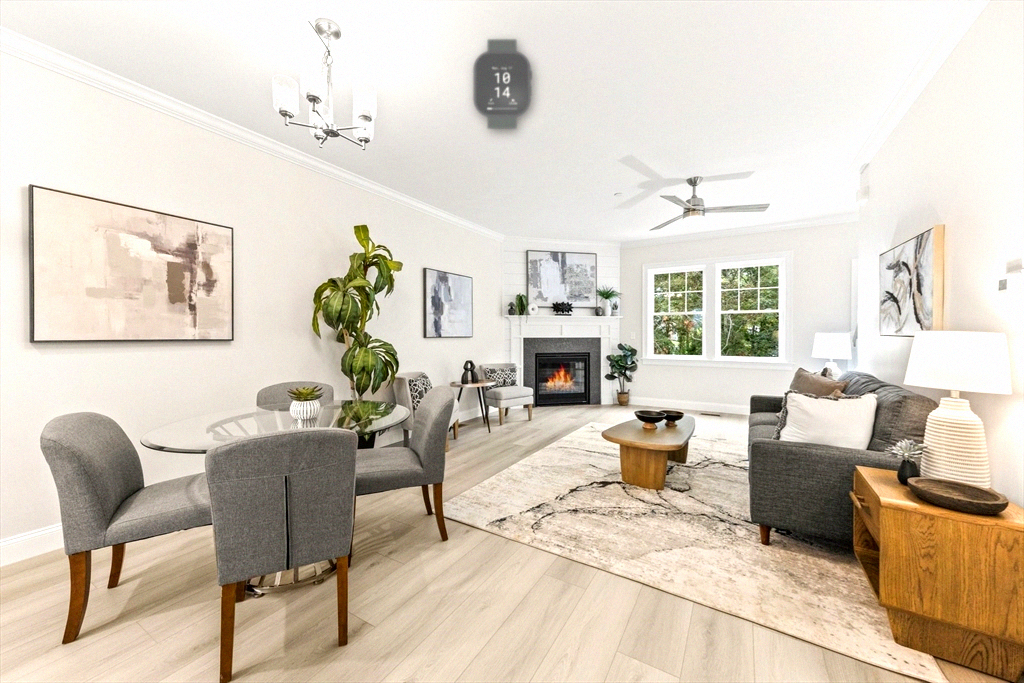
10:14
